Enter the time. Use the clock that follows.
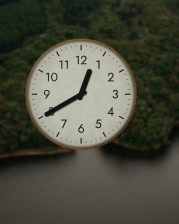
12:40
